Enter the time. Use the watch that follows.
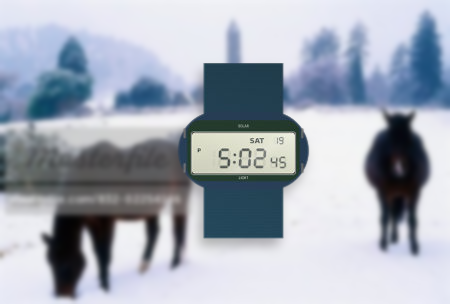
5:02:45
